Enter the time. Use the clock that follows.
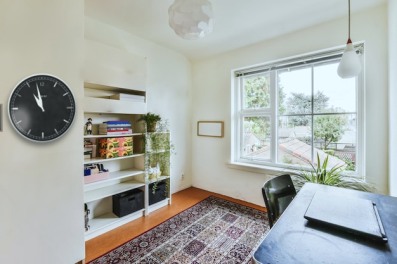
10:58
